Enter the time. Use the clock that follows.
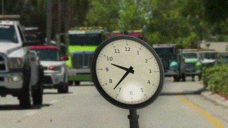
9:37
